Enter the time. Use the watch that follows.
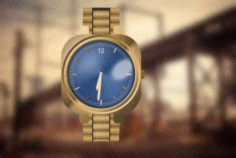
6:31
